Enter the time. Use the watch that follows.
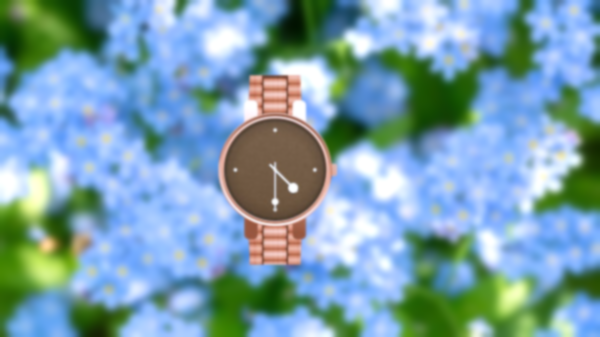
4:30
